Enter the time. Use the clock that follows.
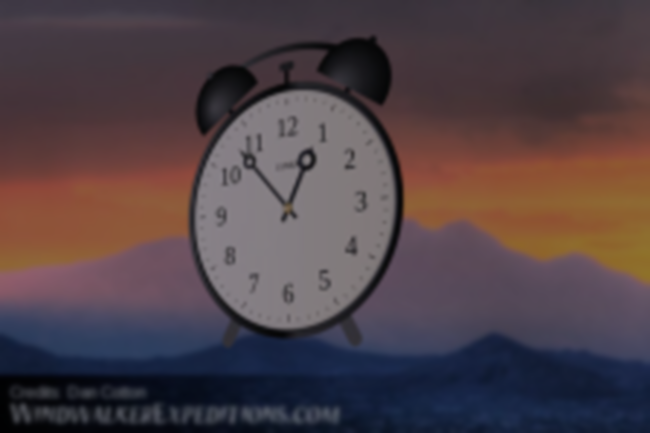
12:53
